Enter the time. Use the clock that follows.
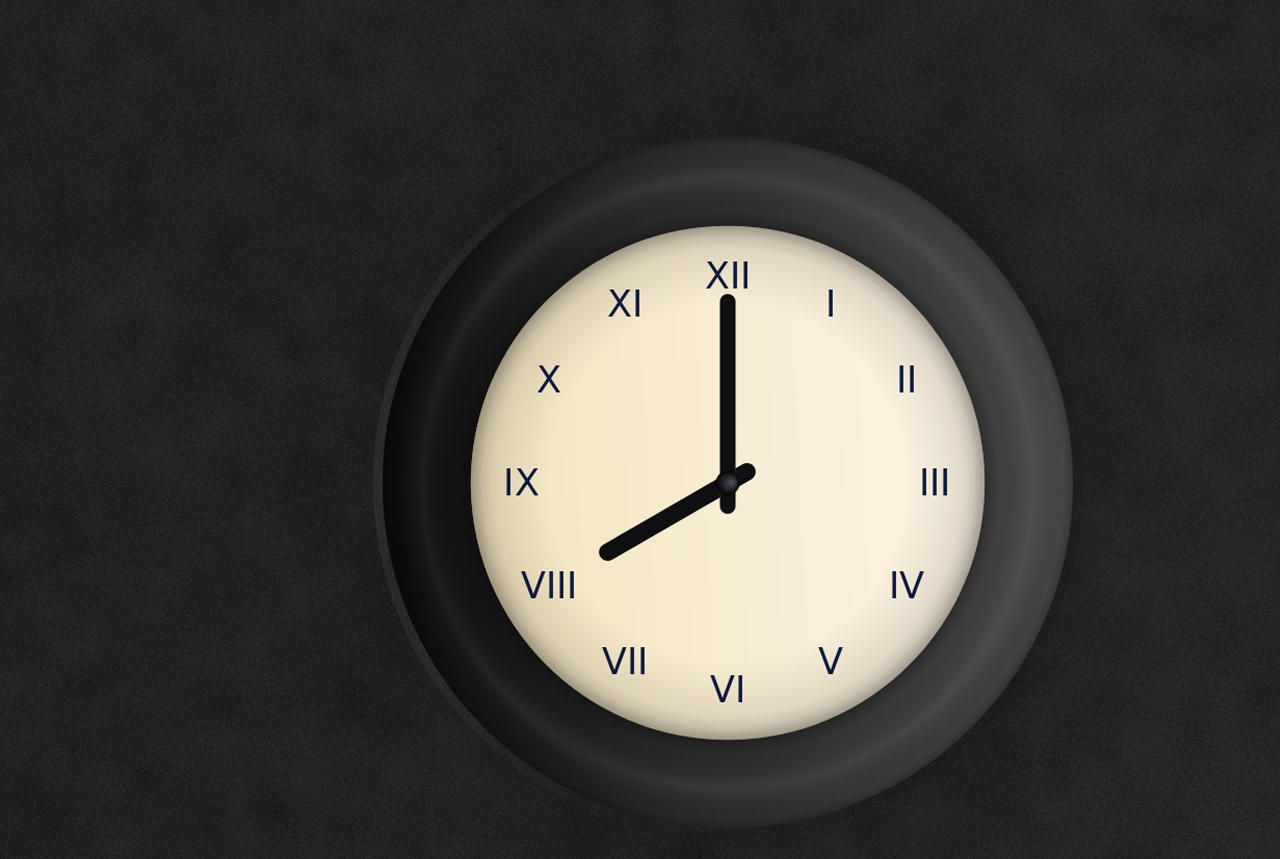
8:00
